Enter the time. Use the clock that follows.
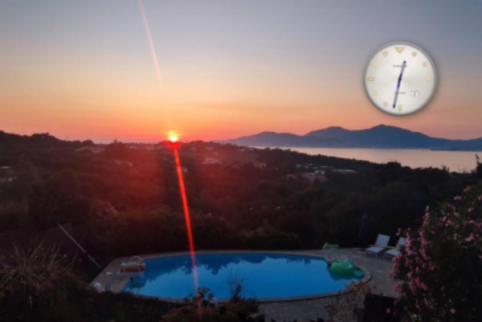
12:32
